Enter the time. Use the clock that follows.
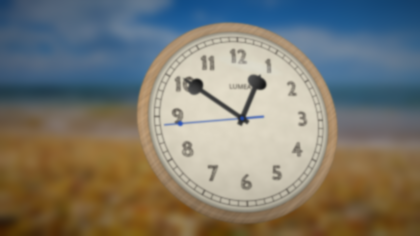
12:50:44
